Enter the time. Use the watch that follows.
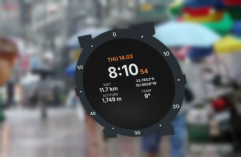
8:10
